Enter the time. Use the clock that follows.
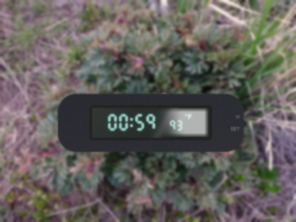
0:59
